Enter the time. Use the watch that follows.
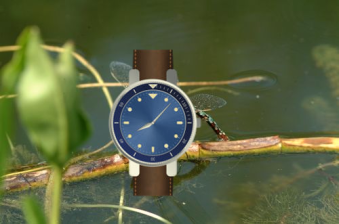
8:07
